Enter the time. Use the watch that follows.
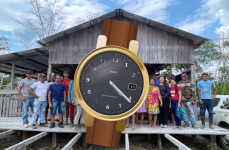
4:21
